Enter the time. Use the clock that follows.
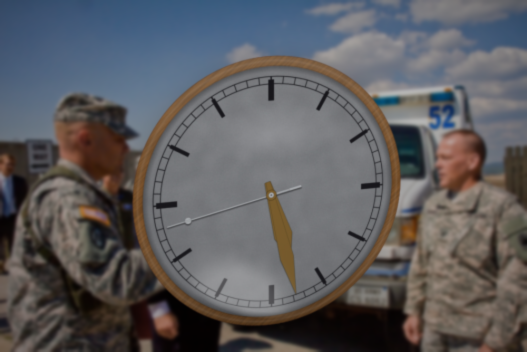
5:27:43
